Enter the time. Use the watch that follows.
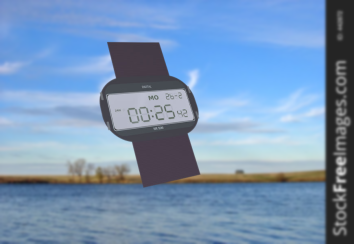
0:25:42
